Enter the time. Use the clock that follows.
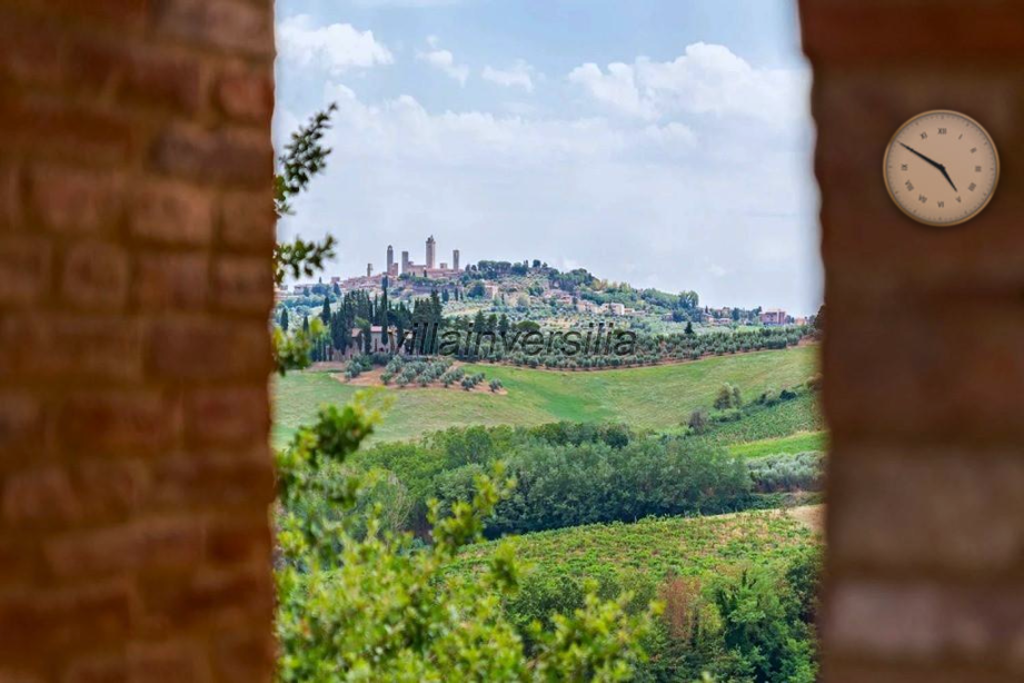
4:50
